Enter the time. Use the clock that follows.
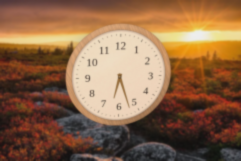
6:27
